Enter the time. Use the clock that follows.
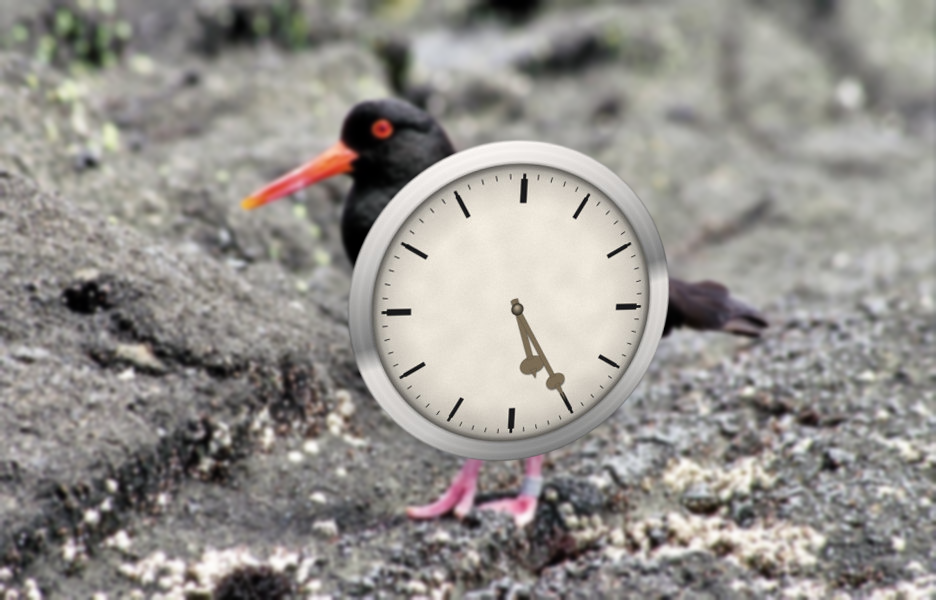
5:25
